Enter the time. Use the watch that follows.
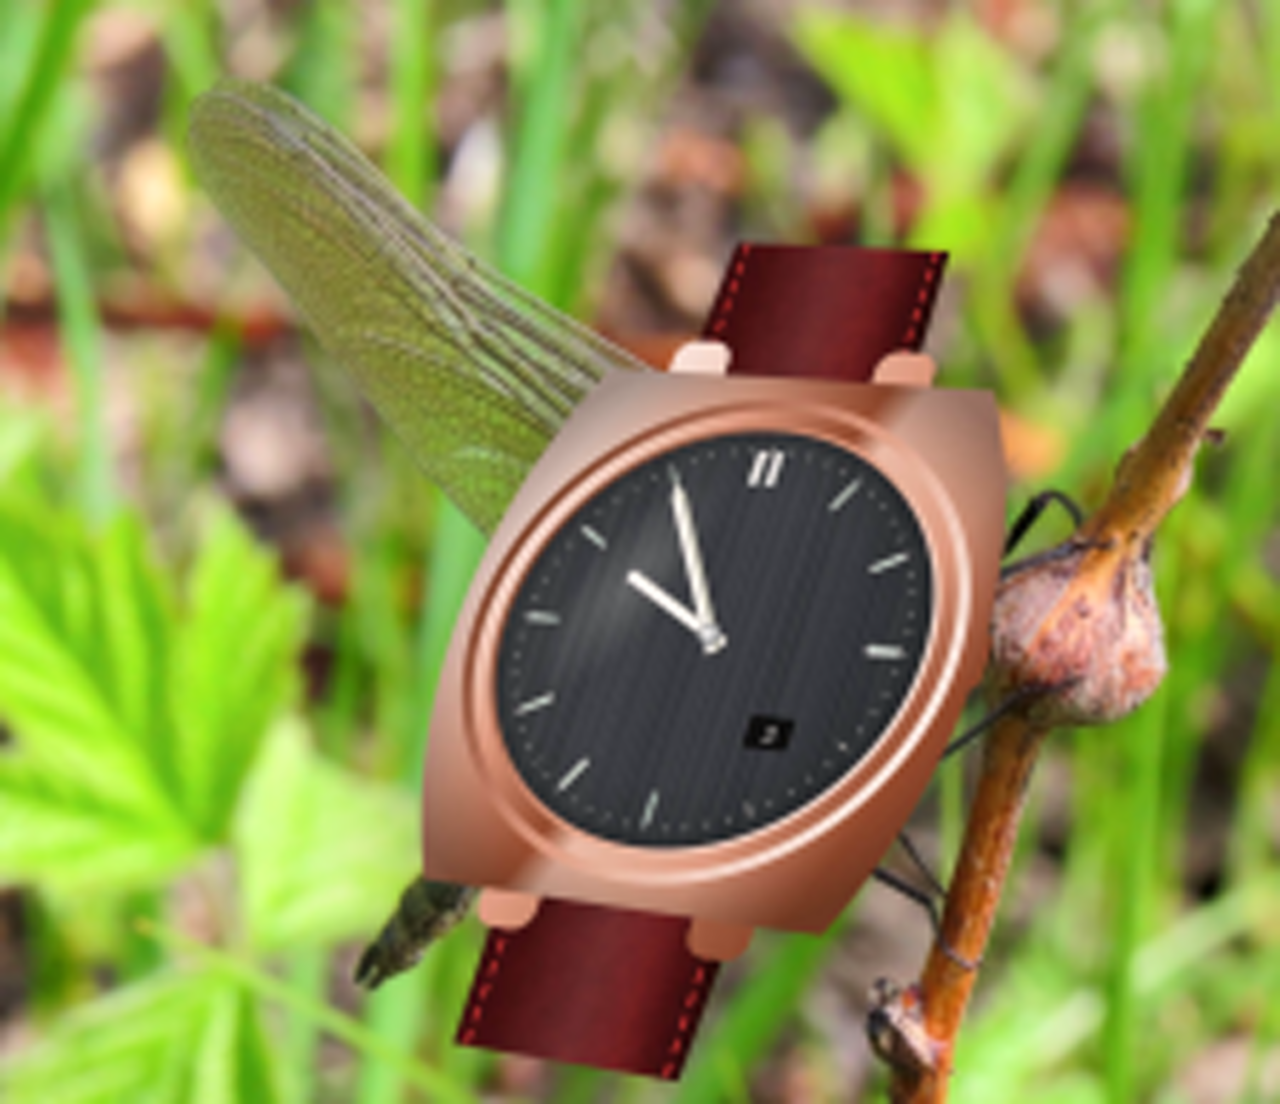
9:55
